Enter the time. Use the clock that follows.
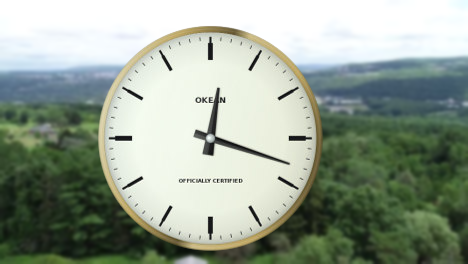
12:18
